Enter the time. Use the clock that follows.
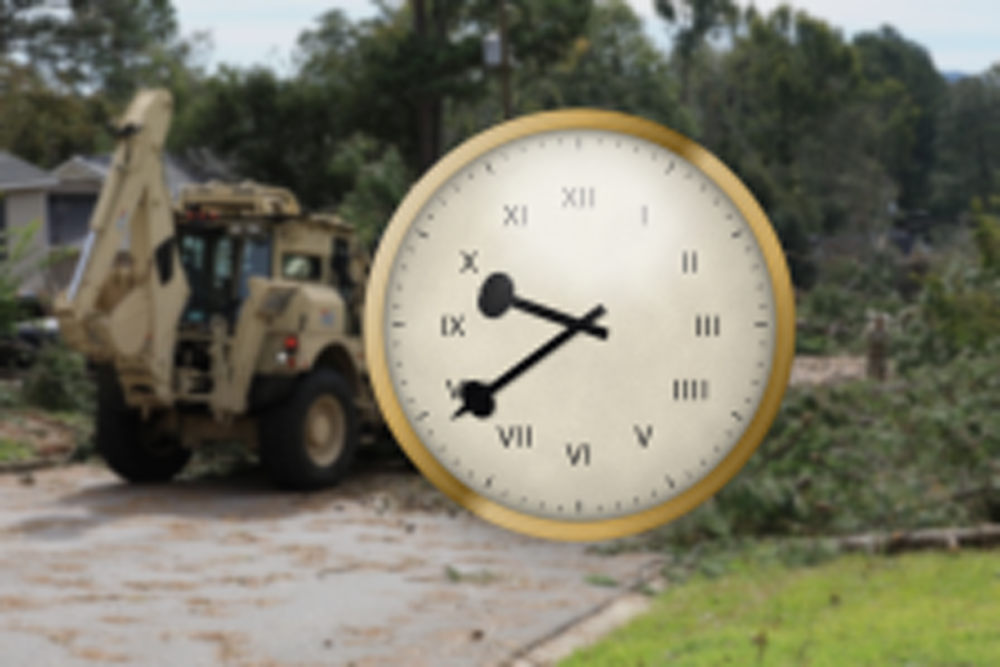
9:39
